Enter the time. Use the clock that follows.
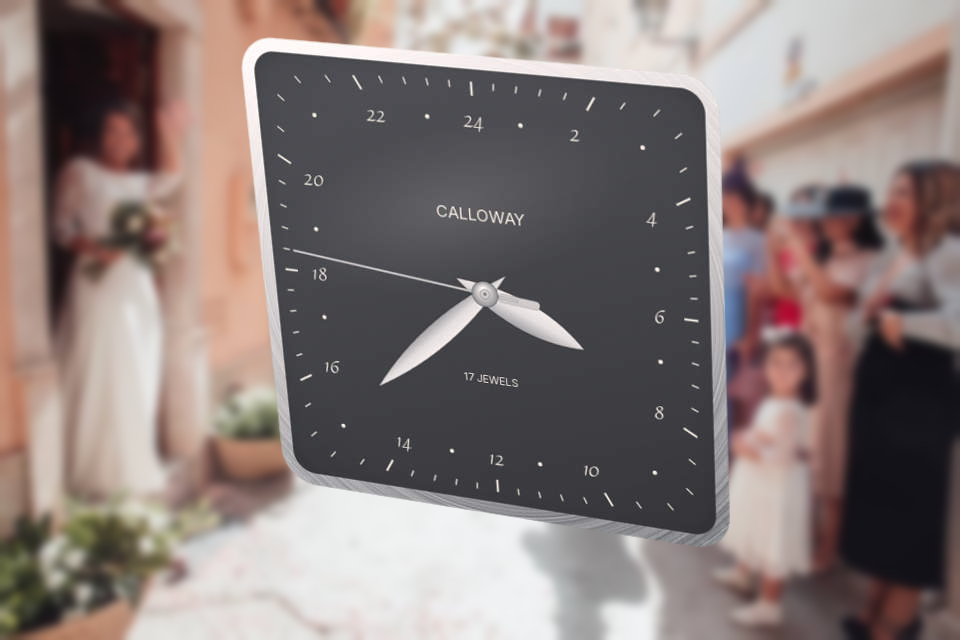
7:37:46
